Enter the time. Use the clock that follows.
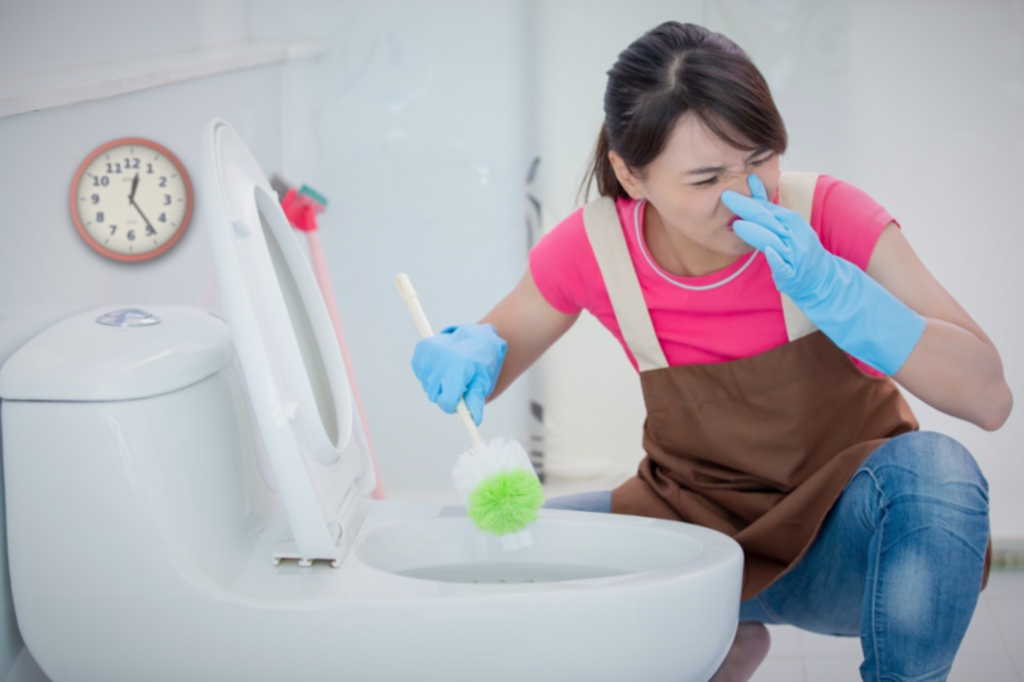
12:24
